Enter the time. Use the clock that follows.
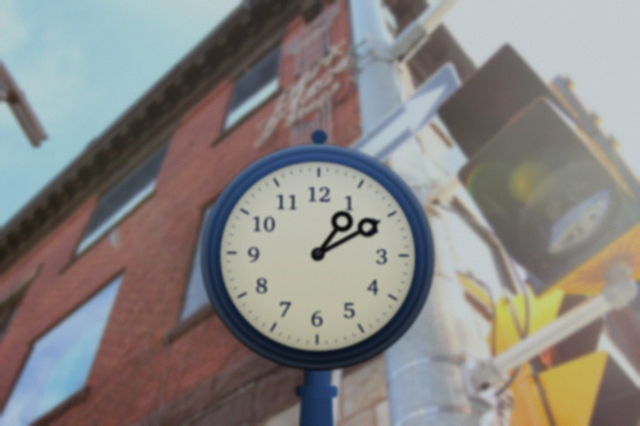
1:10
